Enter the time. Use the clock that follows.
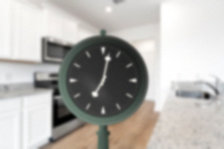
7:02
